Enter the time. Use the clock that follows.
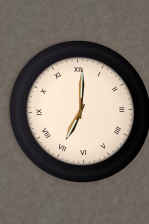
7:01
